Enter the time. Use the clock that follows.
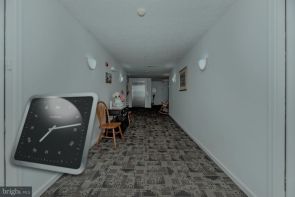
7:13
